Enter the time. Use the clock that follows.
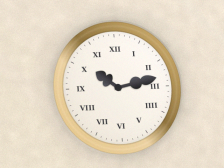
10:13
